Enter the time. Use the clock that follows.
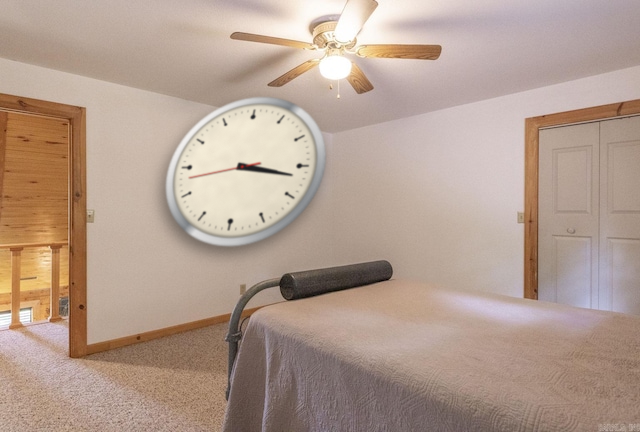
3:16:43
